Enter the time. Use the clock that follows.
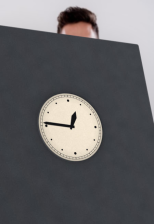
12:46
